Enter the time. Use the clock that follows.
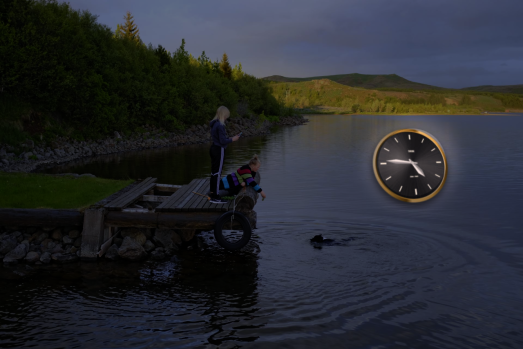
4:46
